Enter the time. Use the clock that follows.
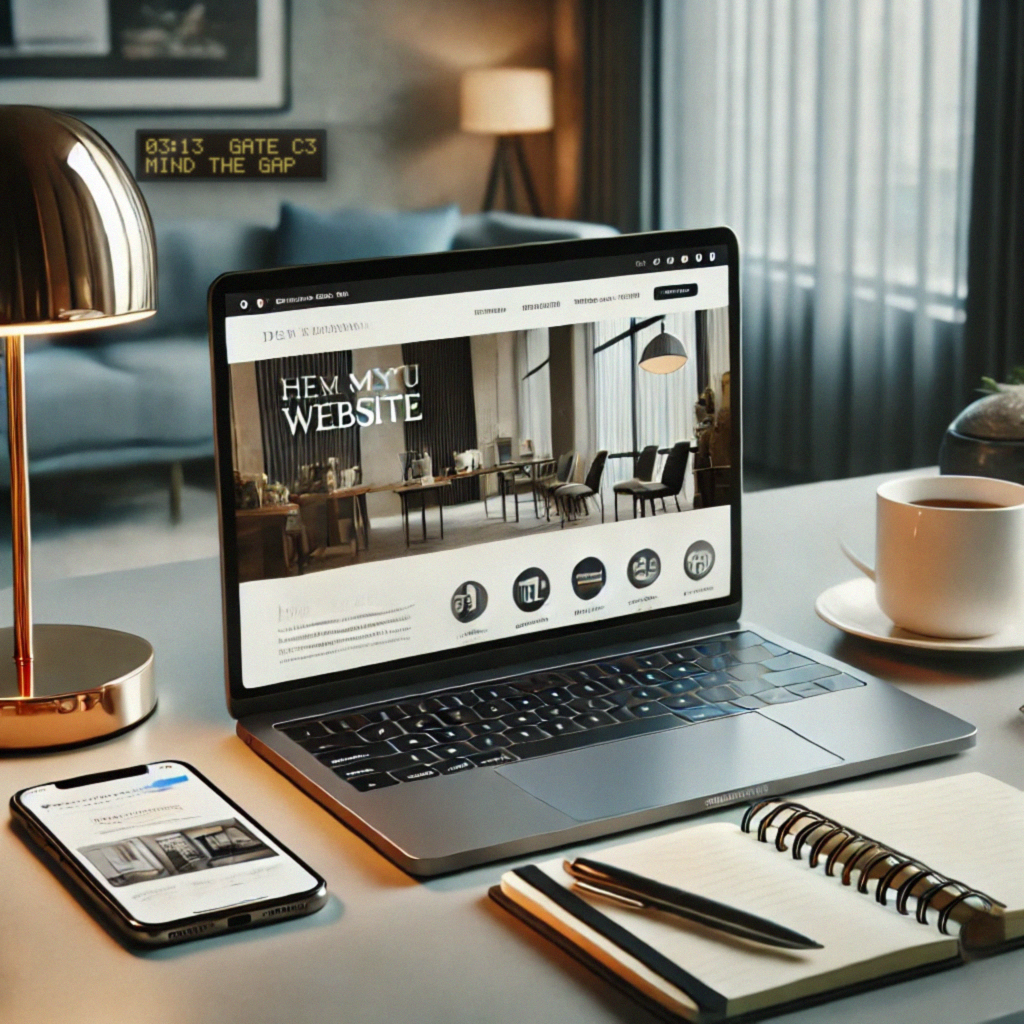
3:13
